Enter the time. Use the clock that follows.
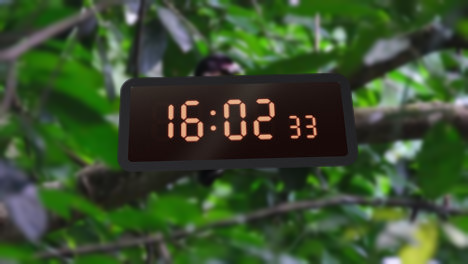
16:02:33
